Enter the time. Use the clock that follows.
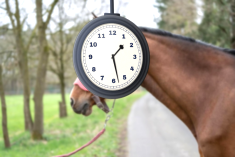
1:28
